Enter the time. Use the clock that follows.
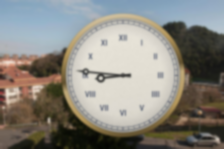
8:46
